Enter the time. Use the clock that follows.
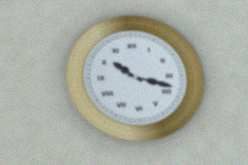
10:18
